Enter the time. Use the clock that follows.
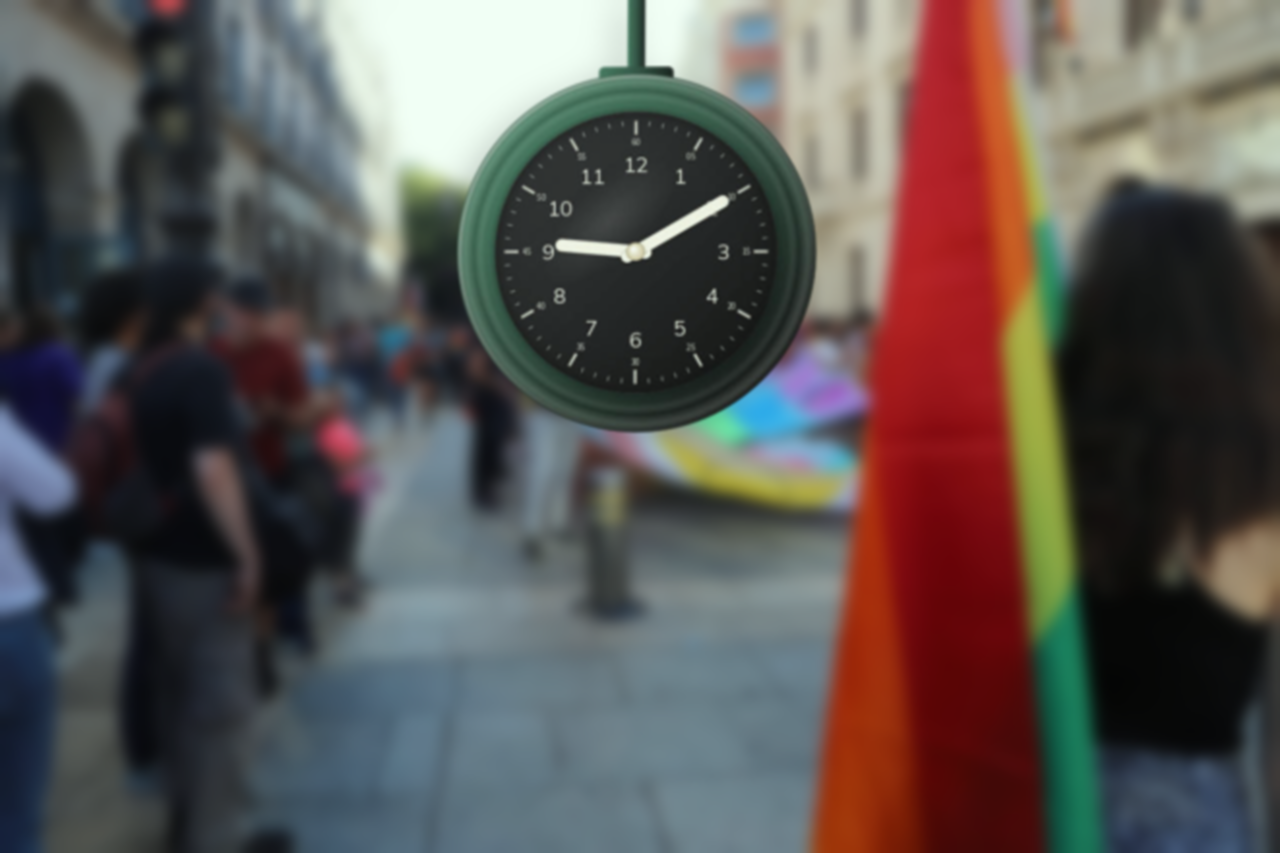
9:10
